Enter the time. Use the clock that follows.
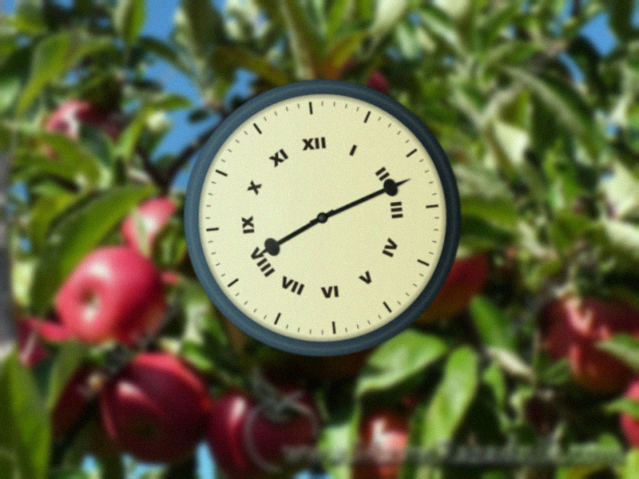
8:12
